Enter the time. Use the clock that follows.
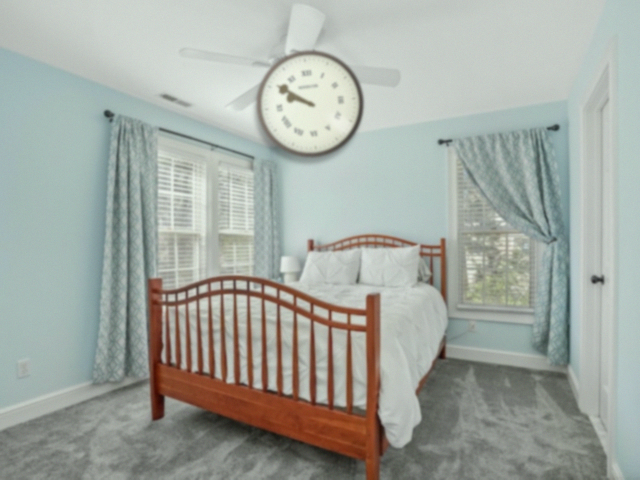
9:51
